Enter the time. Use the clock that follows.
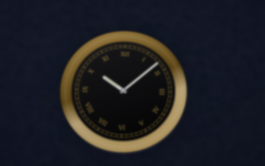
10:08
